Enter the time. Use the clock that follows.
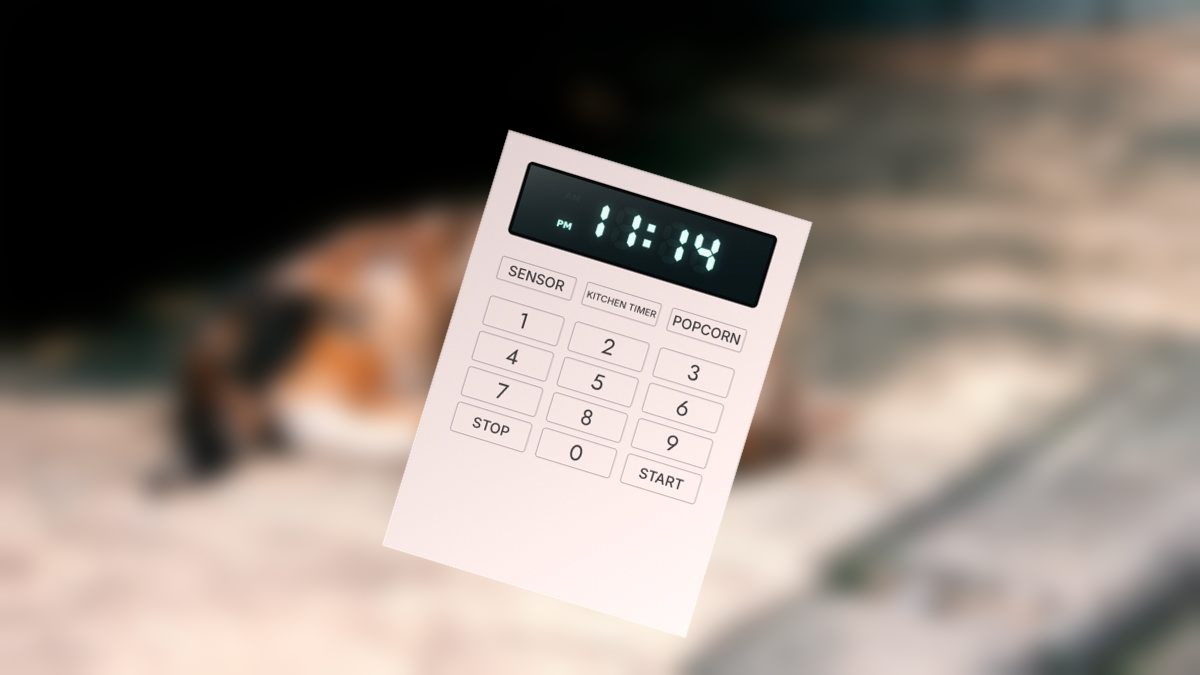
11:14
